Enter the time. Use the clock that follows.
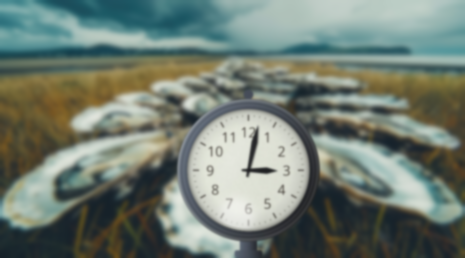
3:02
